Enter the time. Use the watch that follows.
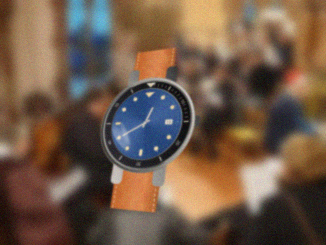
12:40
